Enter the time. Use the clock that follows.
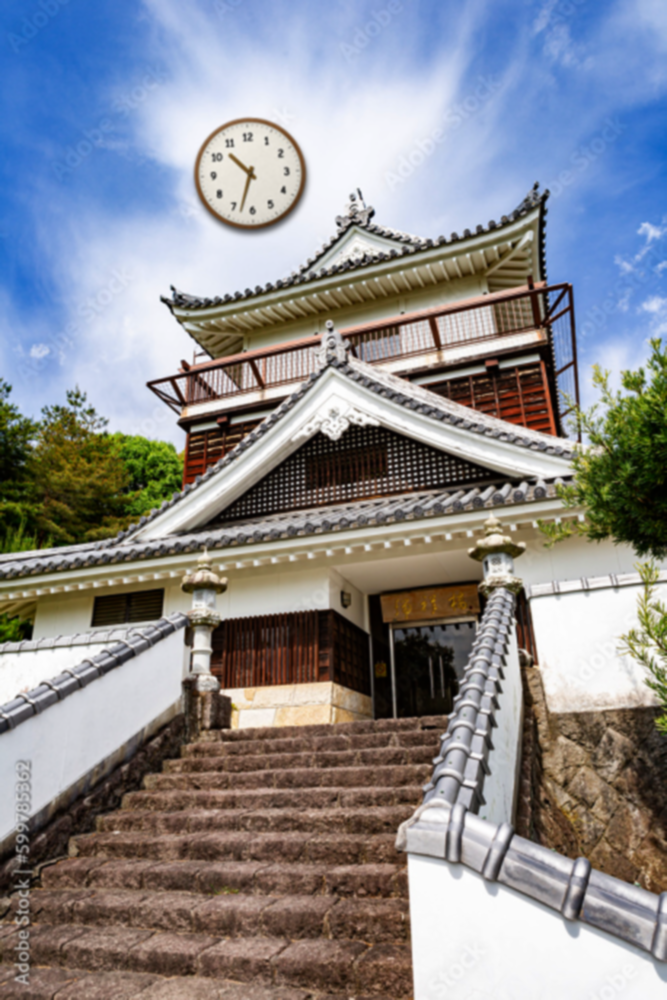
10:33
